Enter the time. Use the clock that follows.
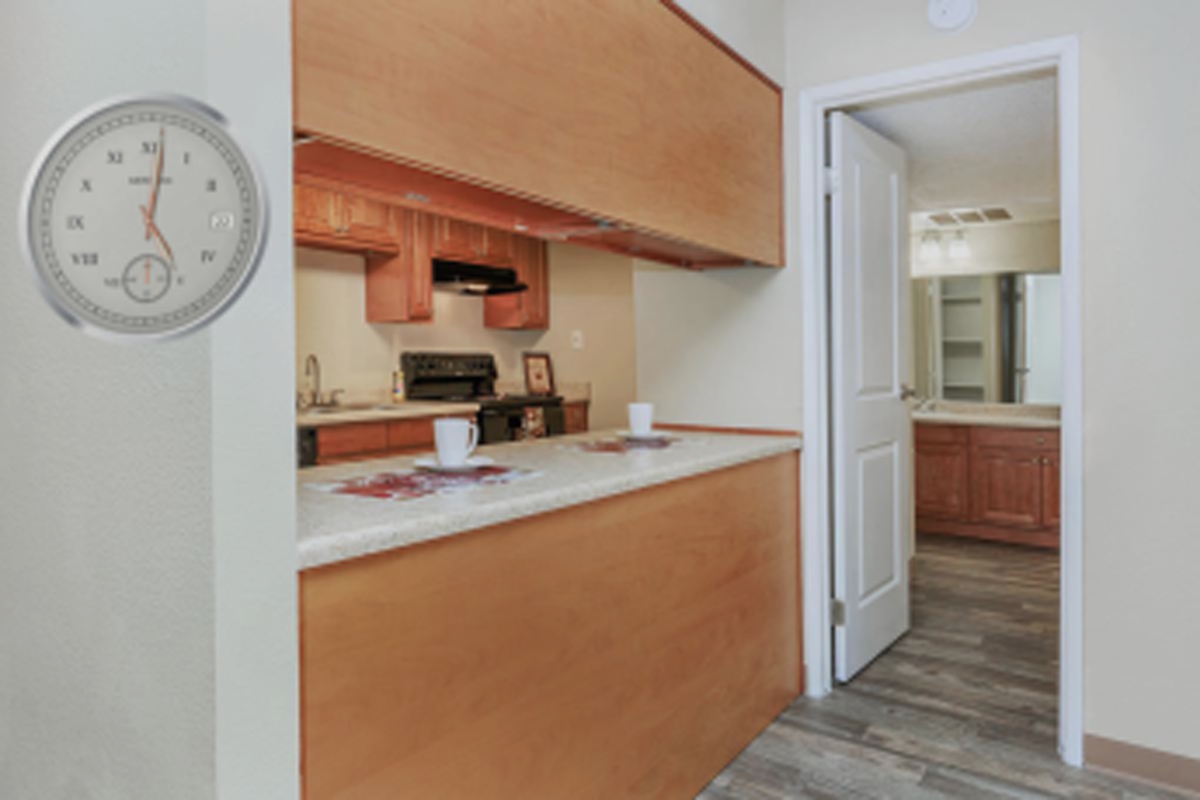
5:01
